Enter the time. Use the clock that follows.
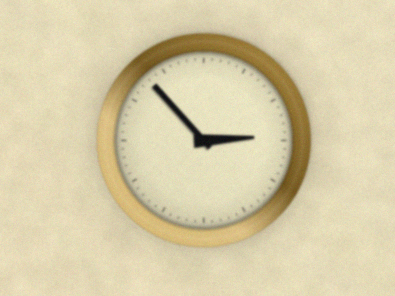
2:53
